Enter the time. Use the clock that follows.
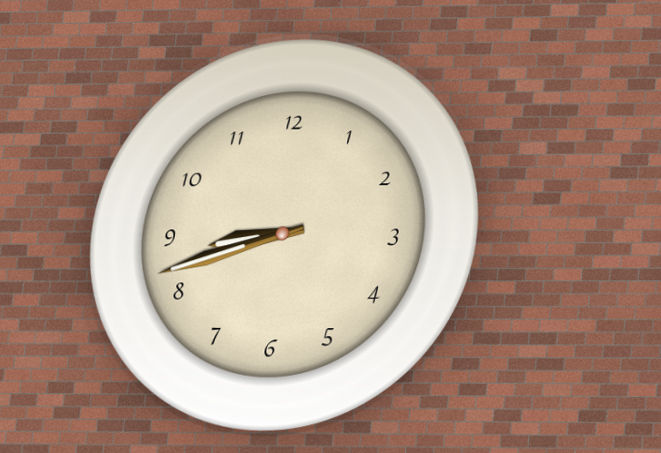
8:42
